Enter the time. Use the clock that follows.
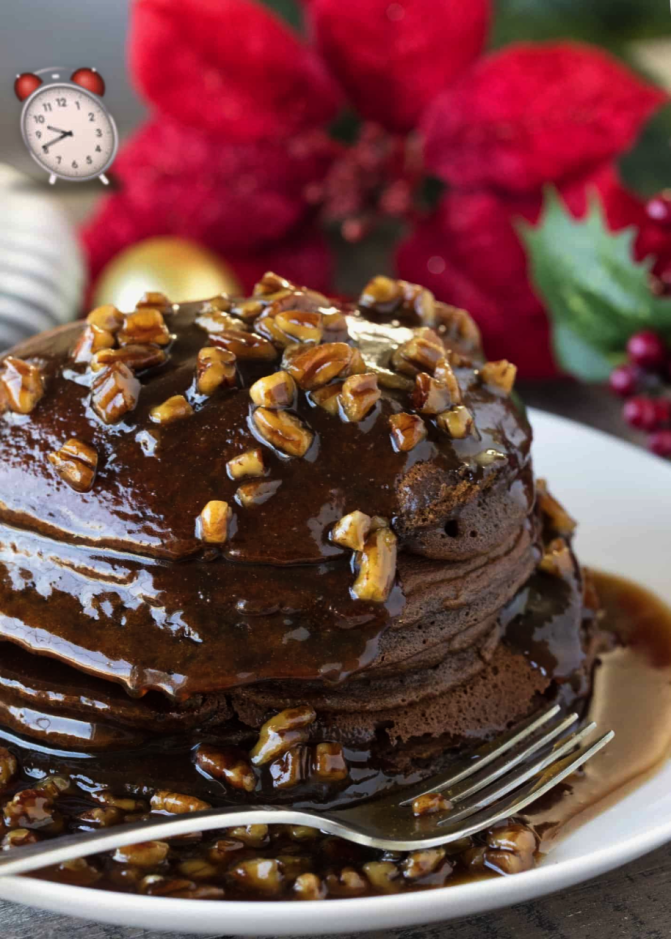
9:41
